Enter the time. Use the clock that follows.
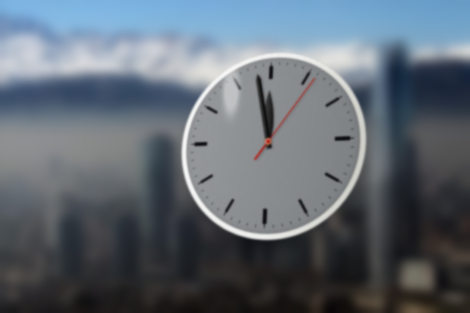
11:58:06
